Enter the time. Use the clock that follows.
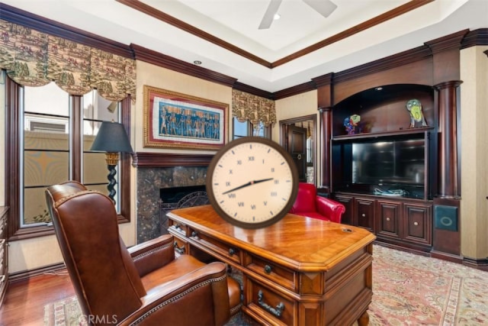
2:42
